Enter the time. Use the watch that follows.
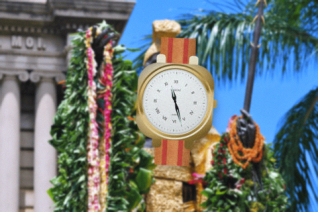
11:27
